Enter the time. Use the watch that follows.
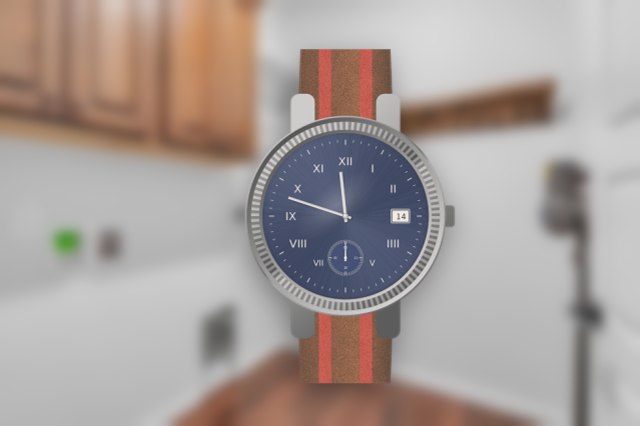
11:48
